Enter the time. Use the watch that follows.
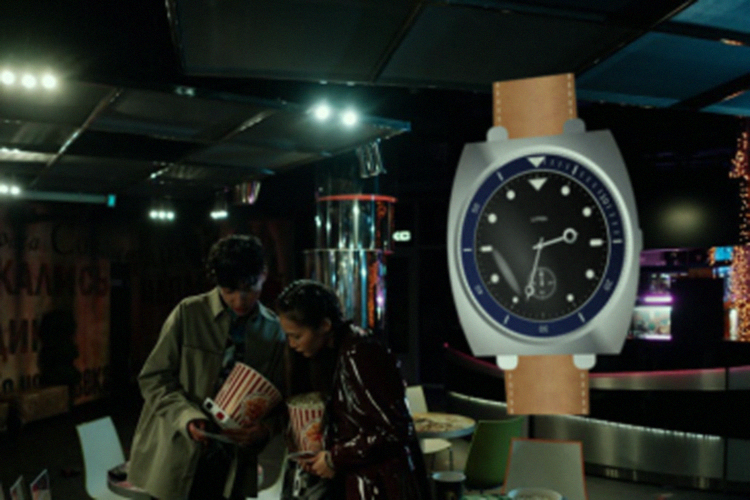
2:33
